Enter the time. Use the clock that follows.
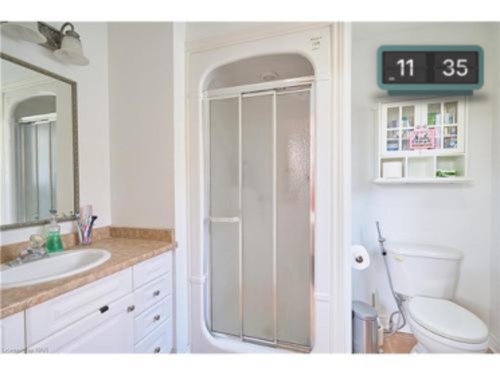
11:35
